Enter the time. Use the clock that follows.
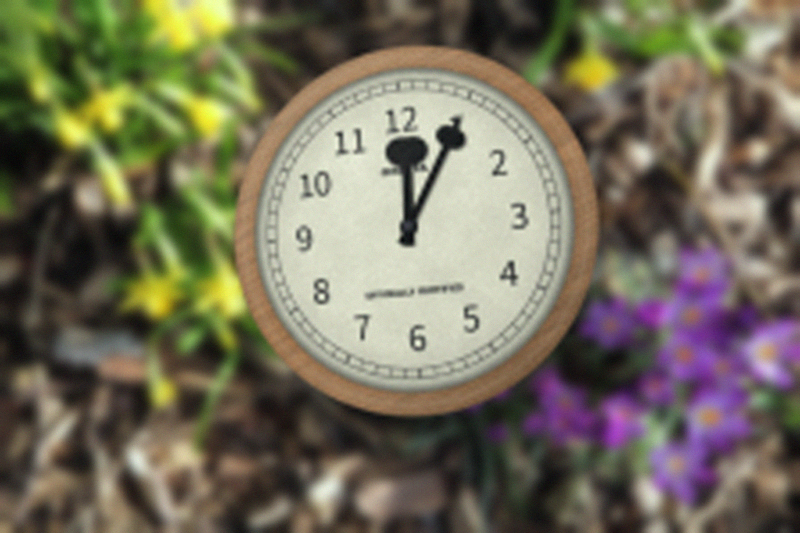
12:05
